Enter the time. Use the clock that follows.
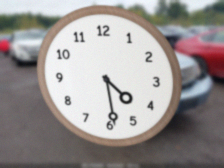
4:29
